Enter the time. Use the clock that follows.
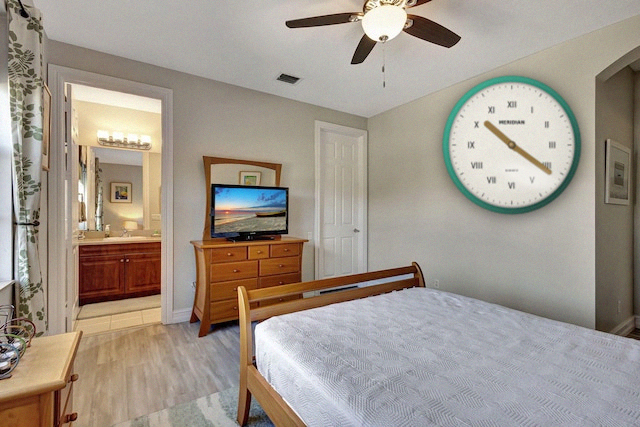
10:21
